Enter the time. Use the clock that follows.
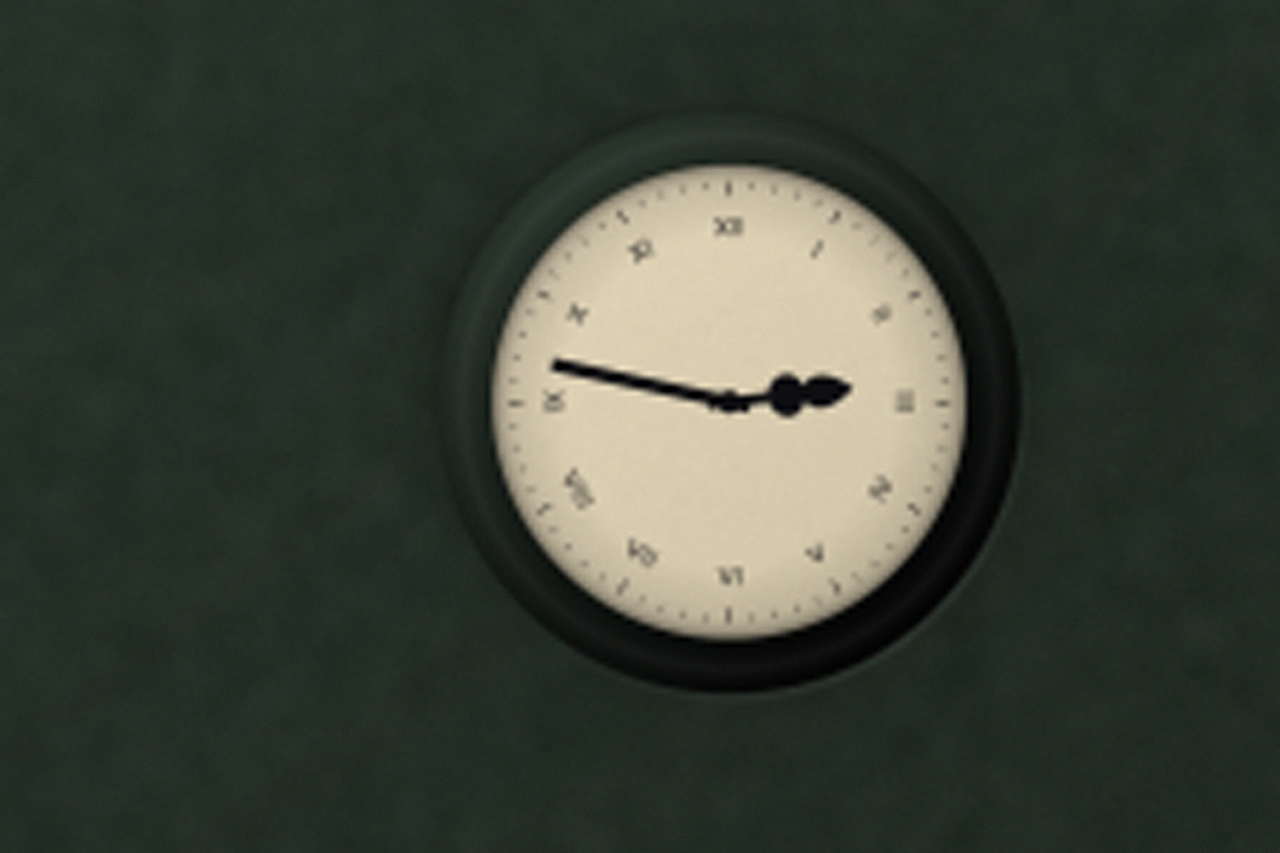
2:47
